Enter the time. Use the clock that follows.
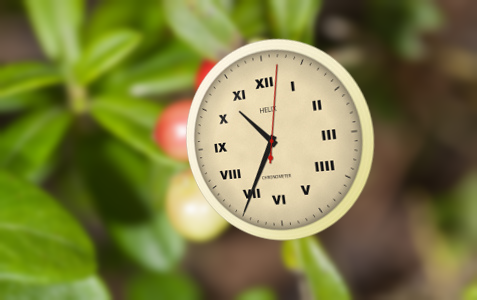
10:35:02
